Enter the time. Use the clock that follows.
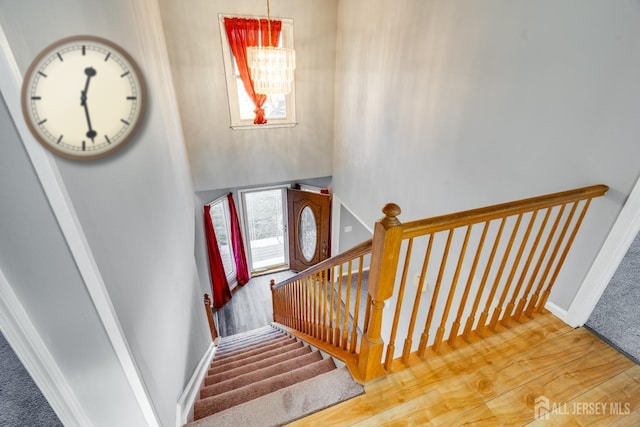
12:28
